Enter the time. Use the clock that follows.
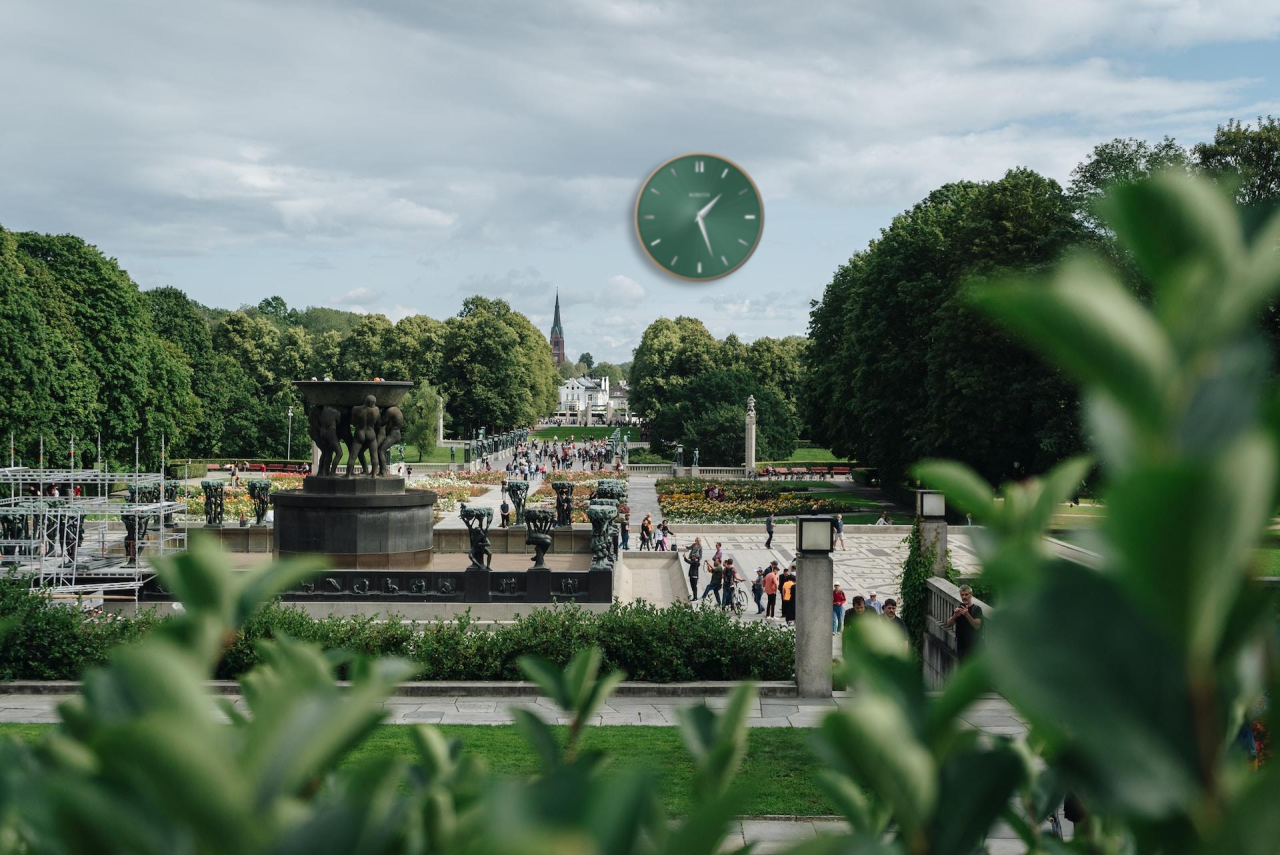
1:27
